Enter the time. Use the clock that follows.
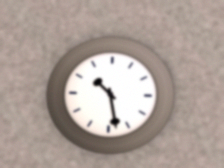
10:28
